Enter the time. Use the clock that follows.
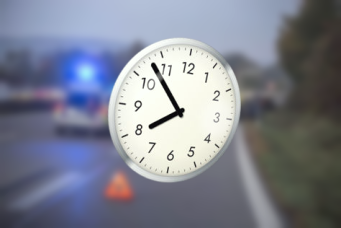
7:53
